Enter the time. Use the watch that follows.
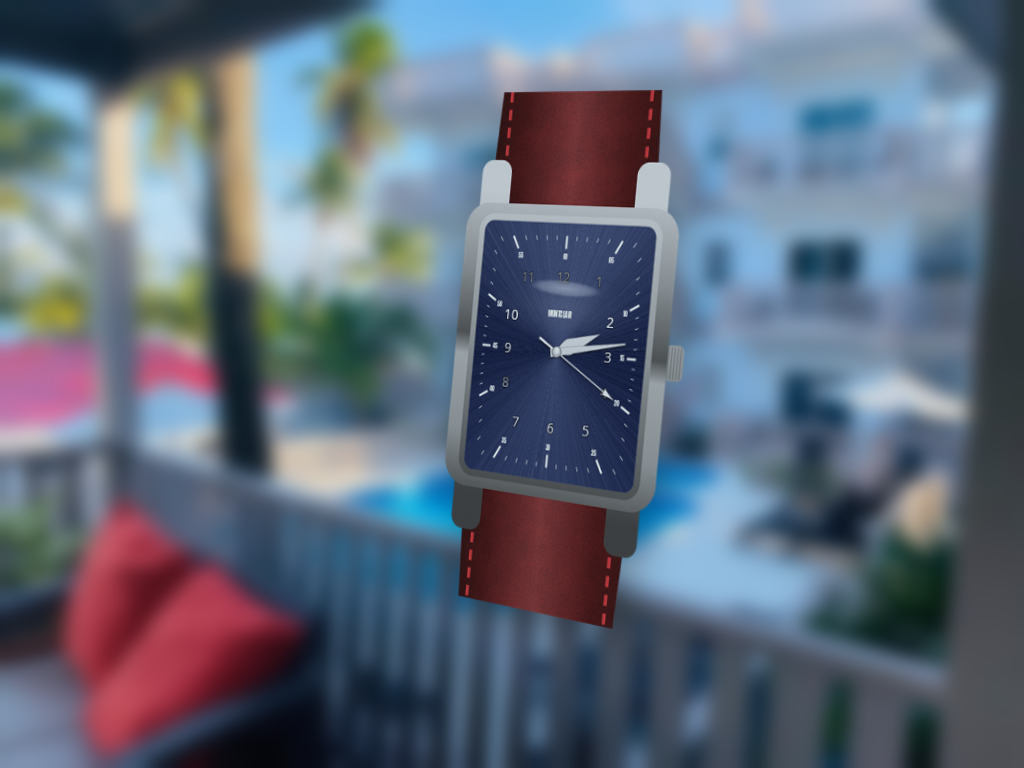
2:13:20
